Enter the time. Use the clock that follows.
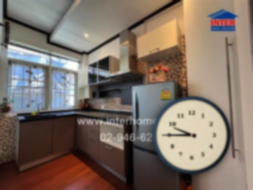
9:45
